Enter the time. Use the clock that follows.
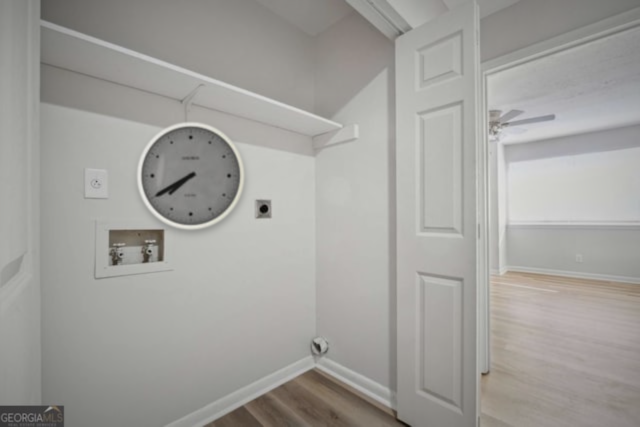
7:40
